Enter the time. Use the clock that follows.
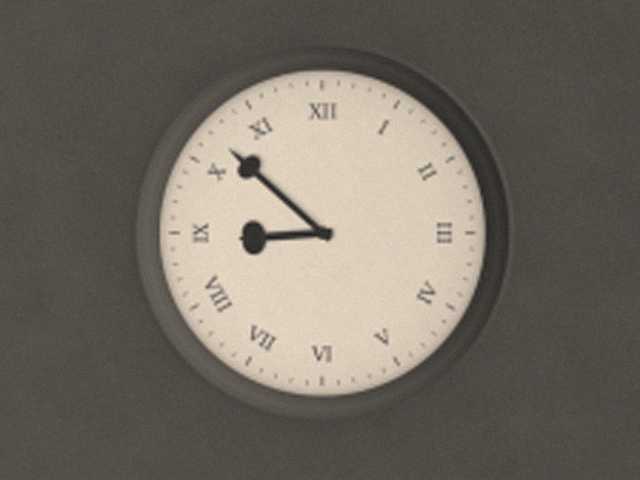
8:52
